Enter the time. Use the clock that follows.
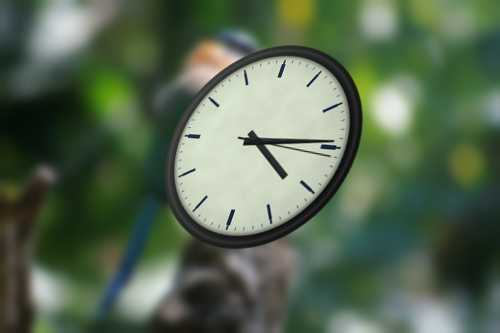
4:14:16
